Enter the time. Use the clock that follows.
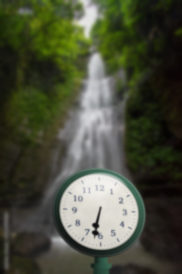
6:32
